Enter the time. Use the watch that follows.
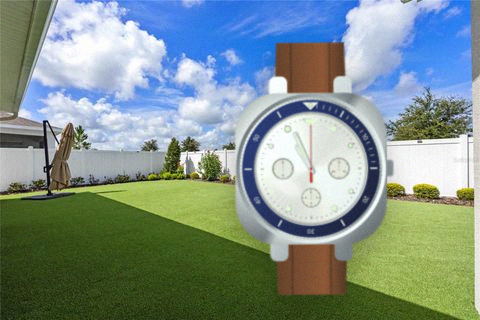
10:56
